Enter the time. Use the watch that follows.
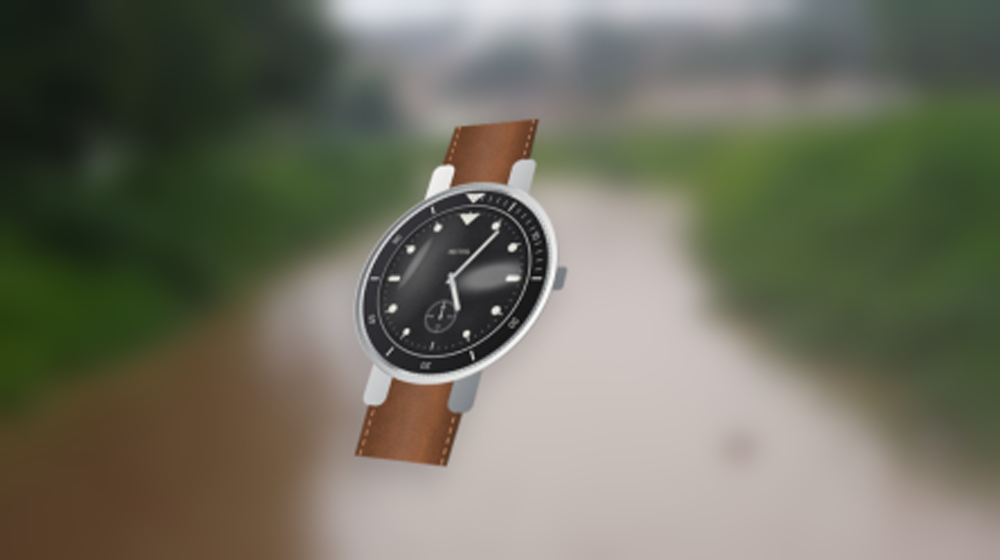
5:06
